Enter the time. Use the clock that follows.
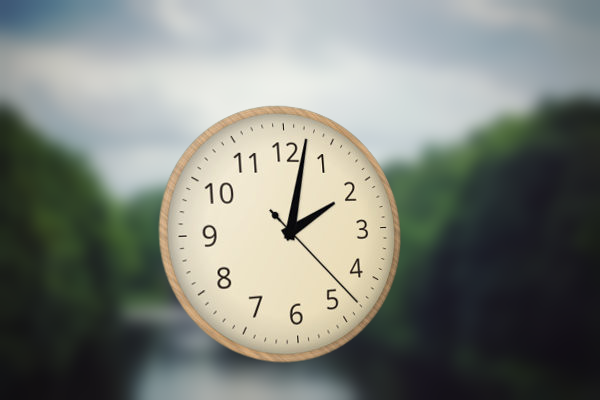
2:02:23
